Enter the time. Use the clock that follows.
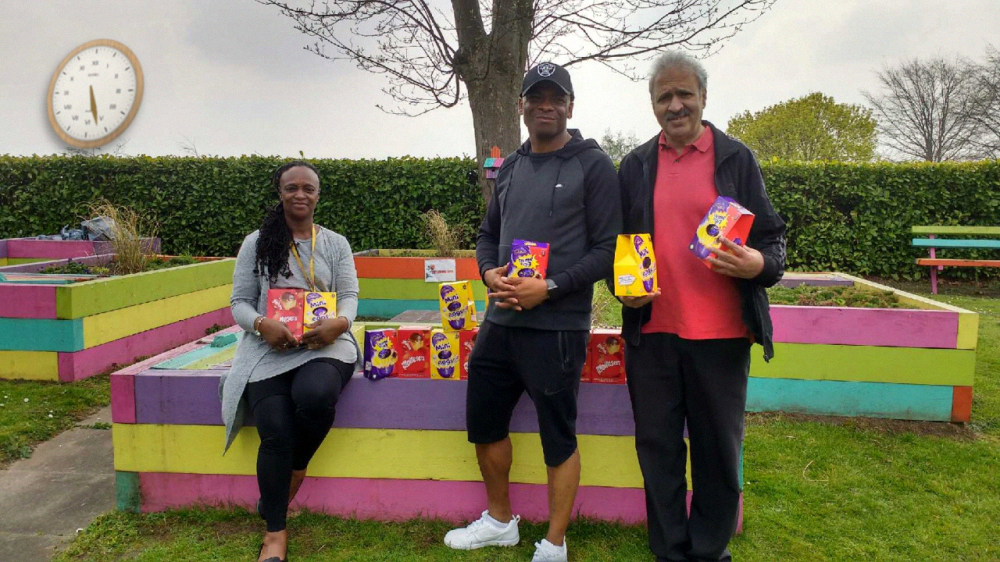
5:27
